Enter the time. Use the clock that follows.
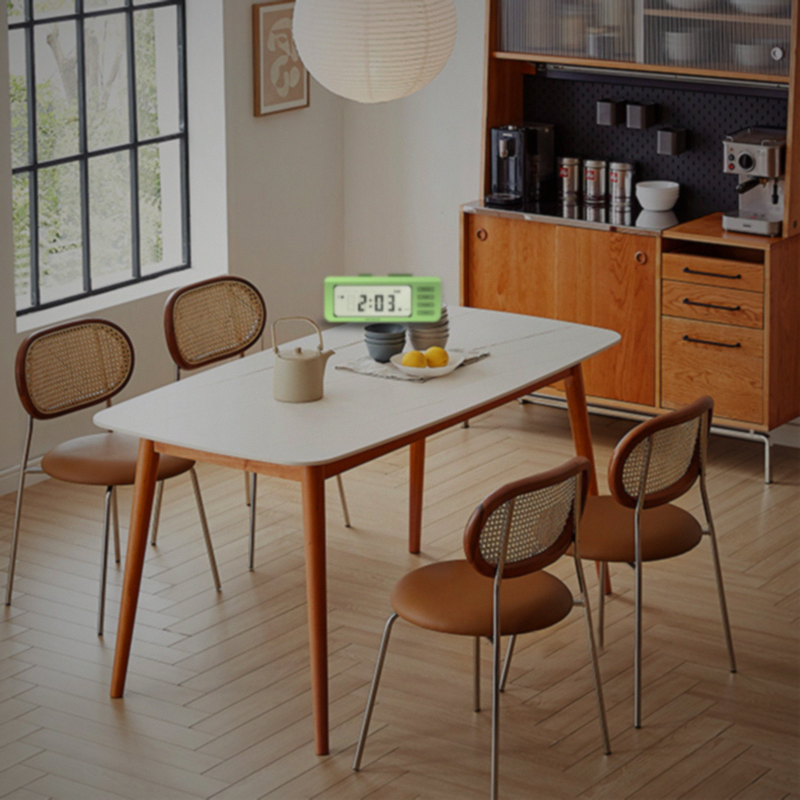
2:03
